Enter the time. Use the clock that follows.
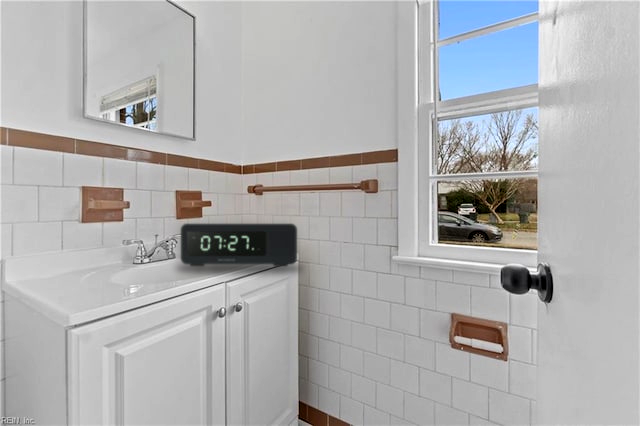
7:27
